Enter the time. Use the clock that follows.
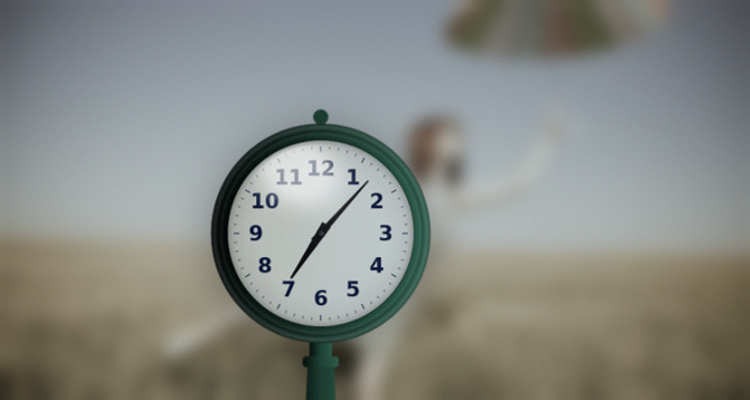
7:07
